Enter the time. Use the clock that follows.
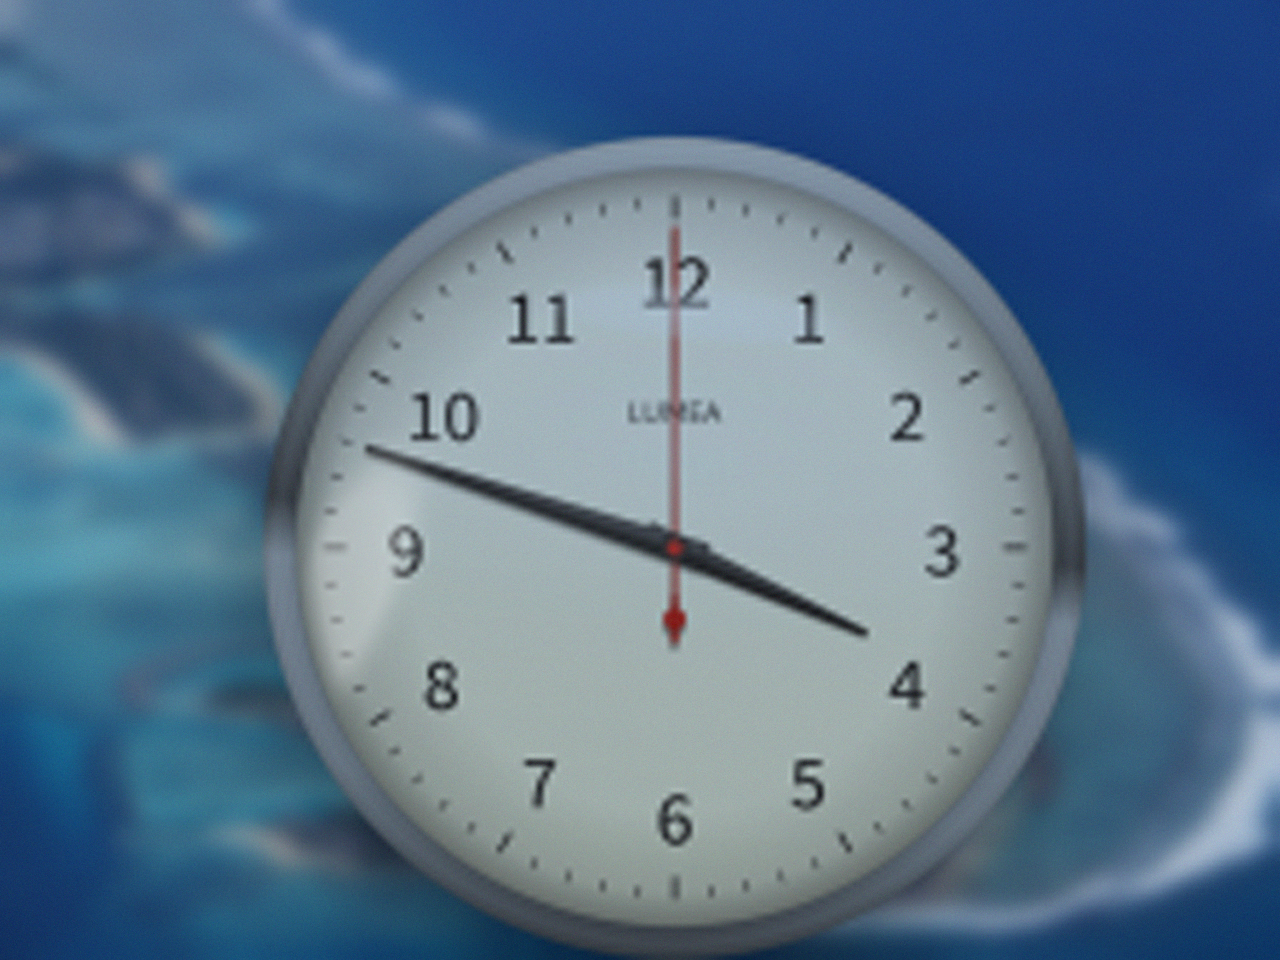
3:48:00
